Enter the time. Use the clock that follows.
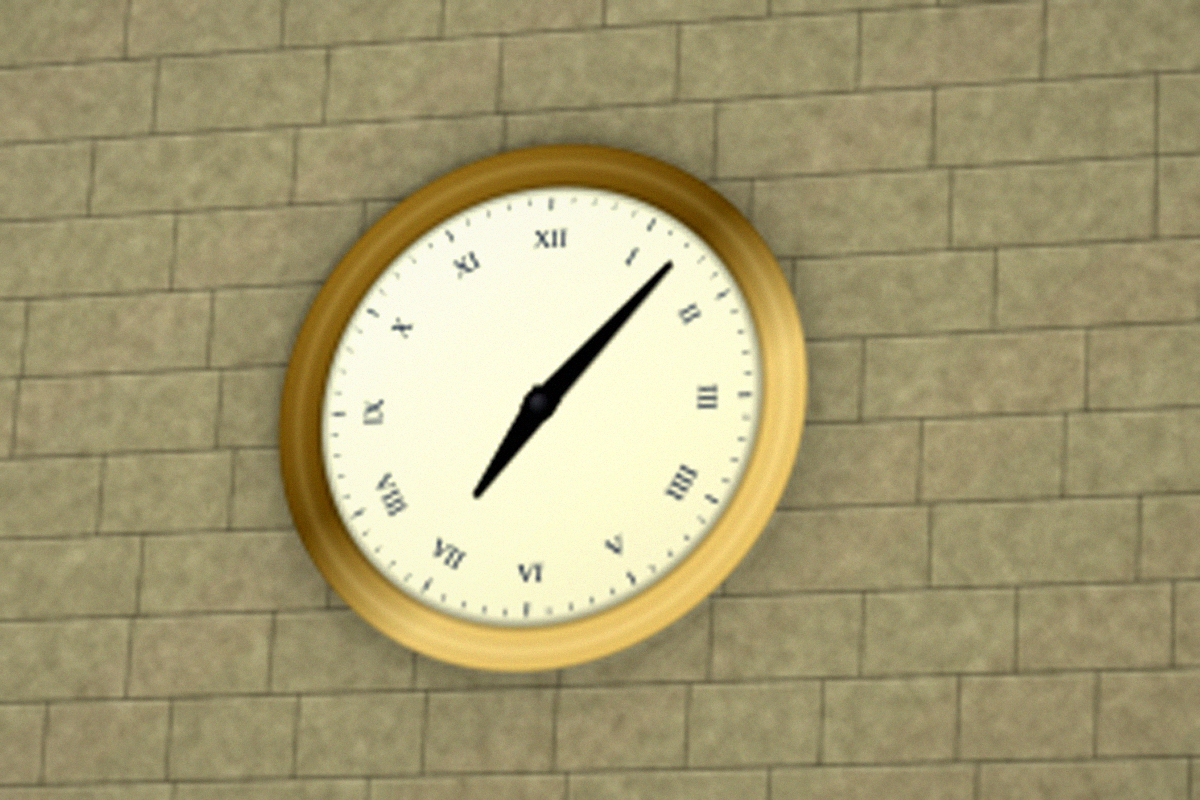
7:07
